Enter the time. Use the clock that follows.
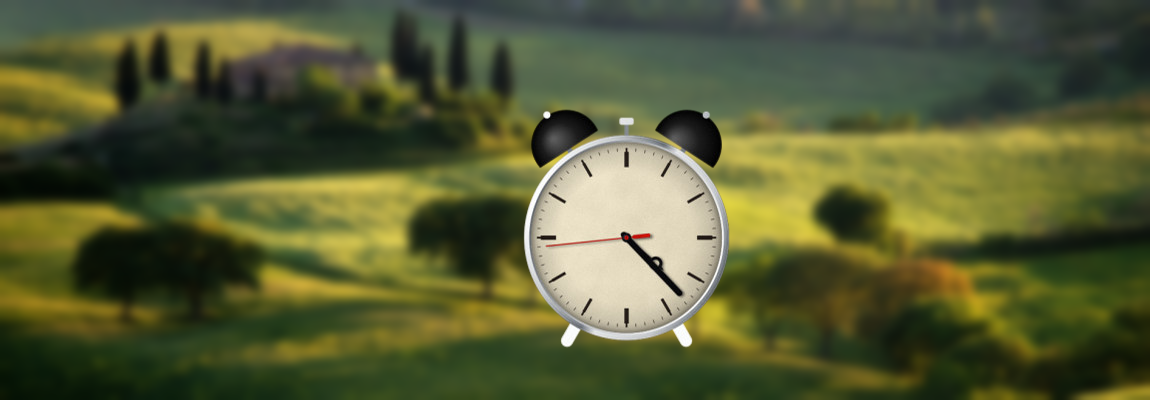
4:22:44
